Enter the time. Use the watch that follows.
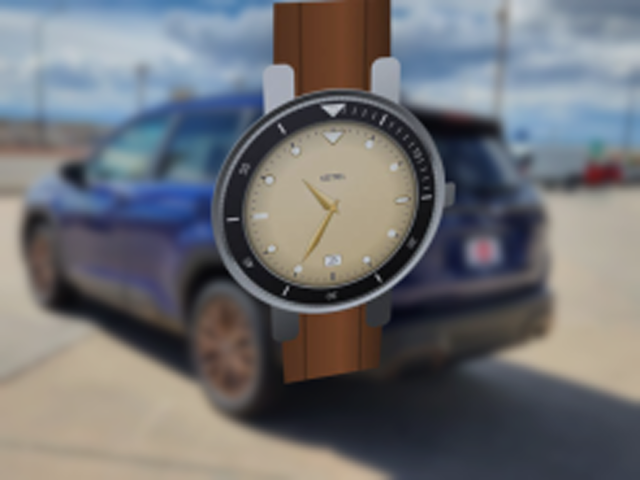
10:35
